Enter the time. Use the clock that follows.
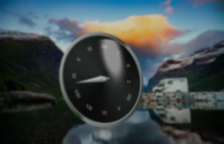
8:43
